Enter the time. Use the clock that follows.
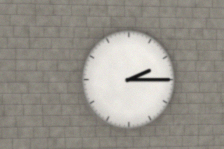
2:15
